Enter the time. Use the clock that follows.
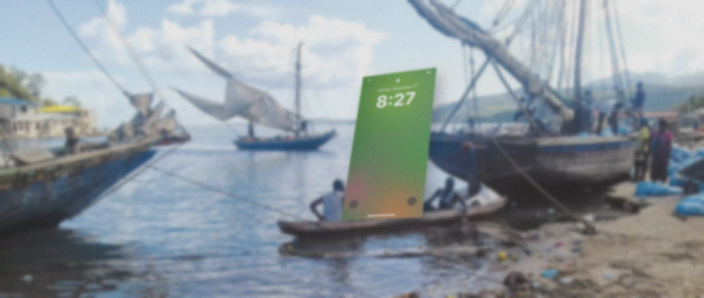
8:27
